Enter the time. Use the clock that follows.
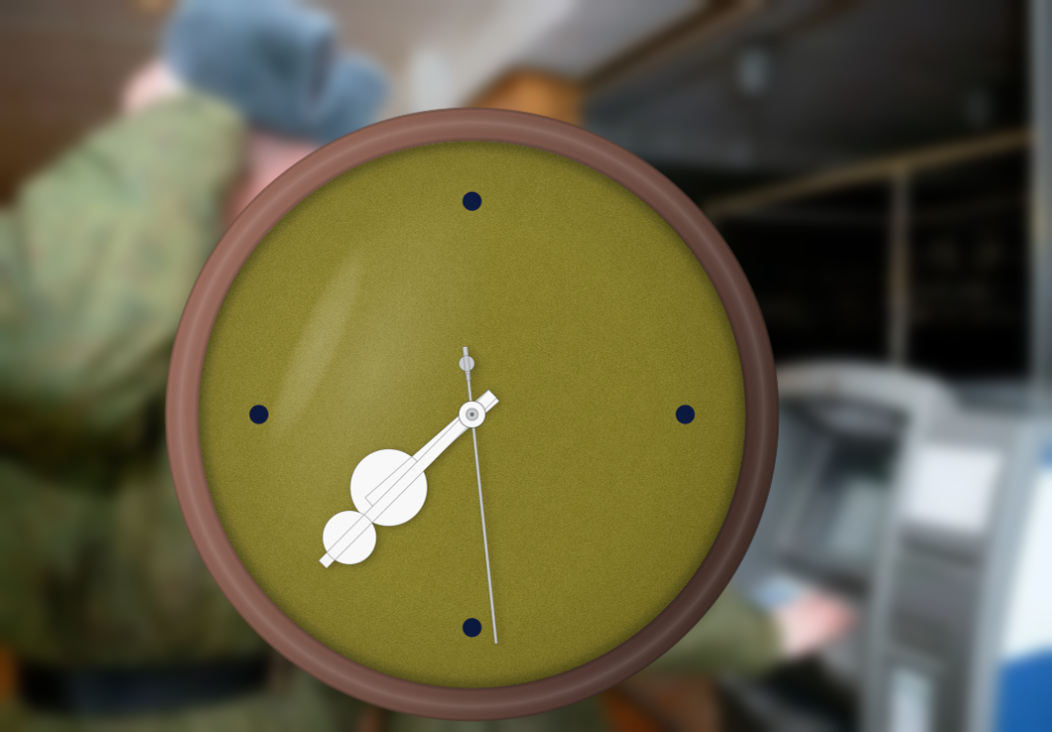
7:37:29
